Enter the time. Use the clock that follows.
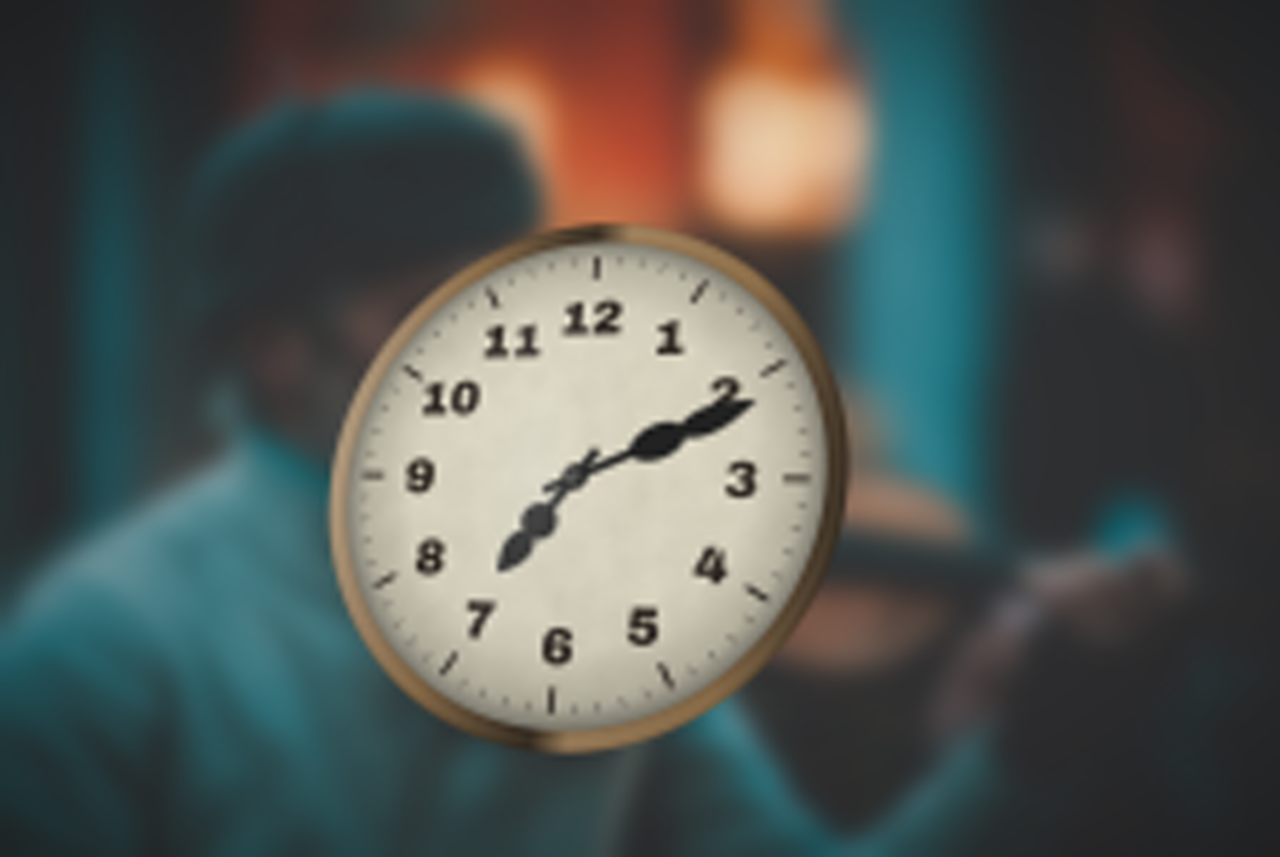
7:11
